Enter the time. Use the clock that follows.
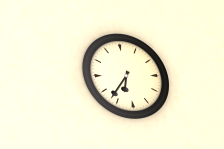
6:37
